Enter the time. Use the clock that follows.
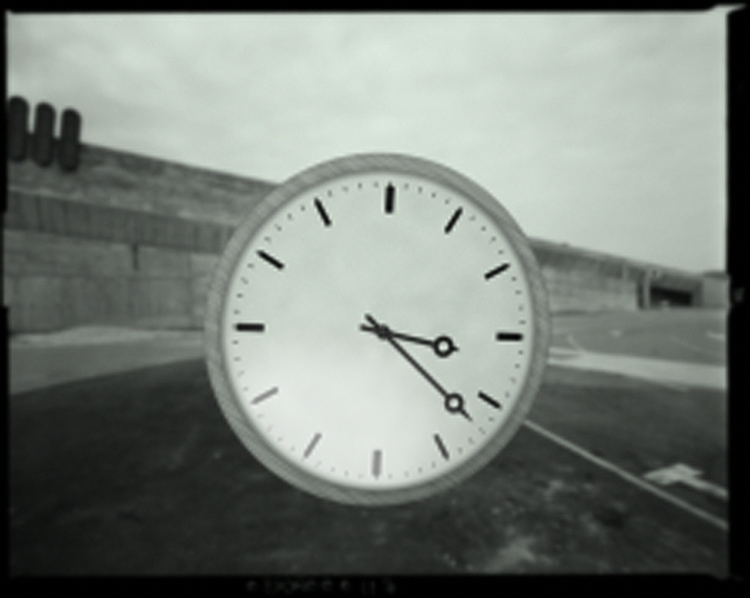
3:22
